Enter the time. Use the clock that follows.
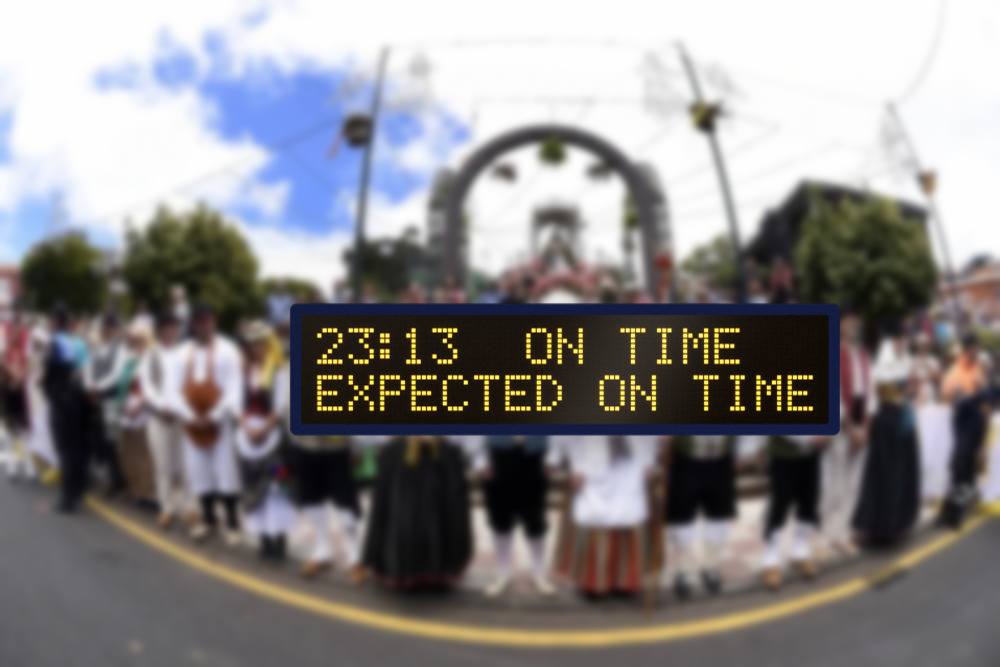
23:13
